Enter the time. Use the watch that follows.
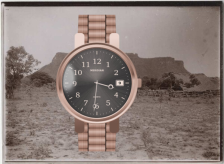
3:31
